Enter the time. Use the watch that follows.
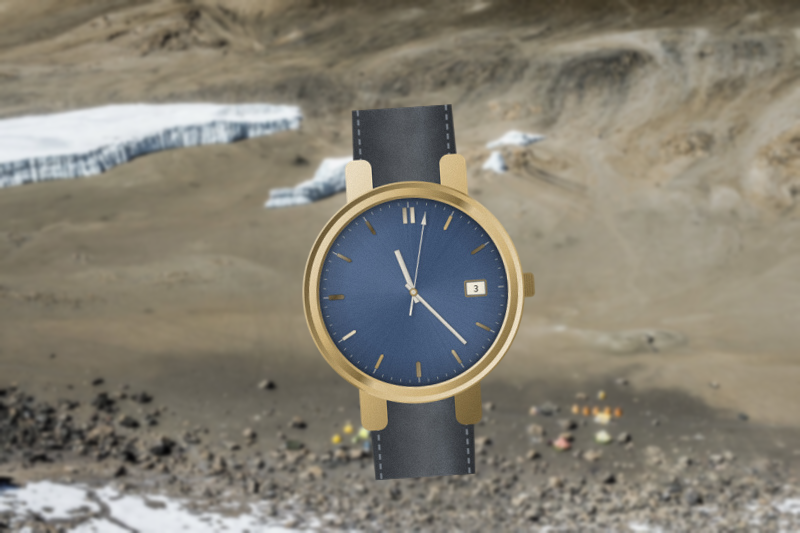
11:23:02
